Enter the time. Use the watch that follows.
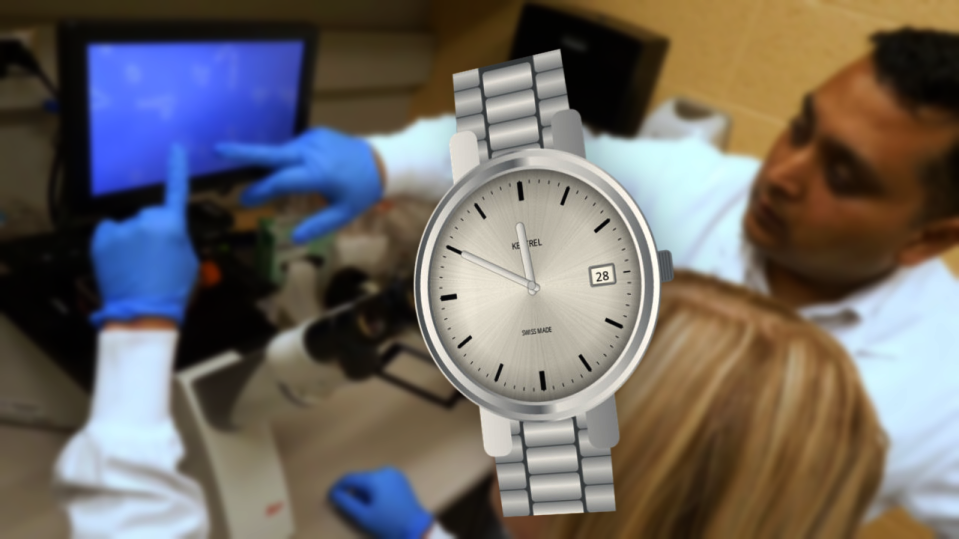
11:50
